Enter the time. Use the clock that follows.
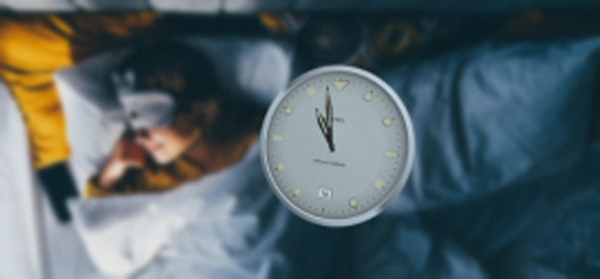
10:58
